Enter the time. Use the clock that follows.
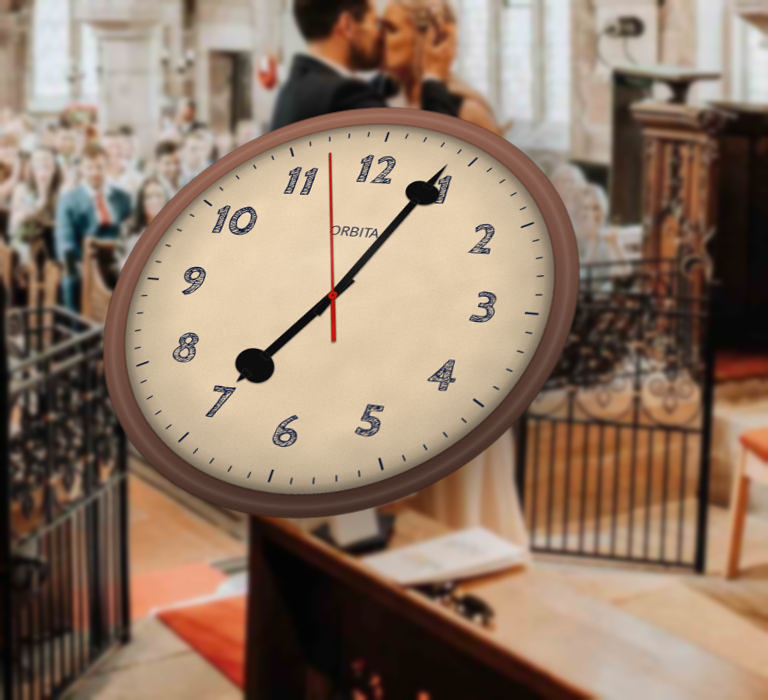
7:03:57
